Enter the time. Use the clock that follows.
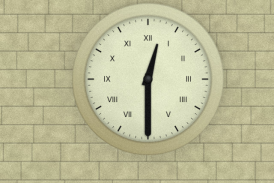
12:30
